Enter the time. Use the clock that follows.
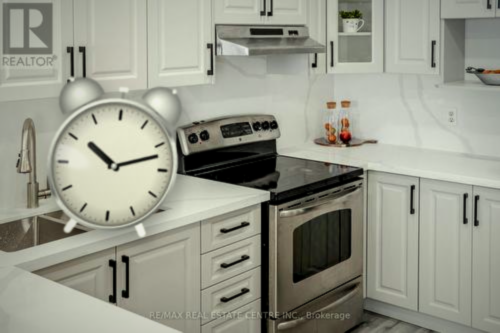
10:12
